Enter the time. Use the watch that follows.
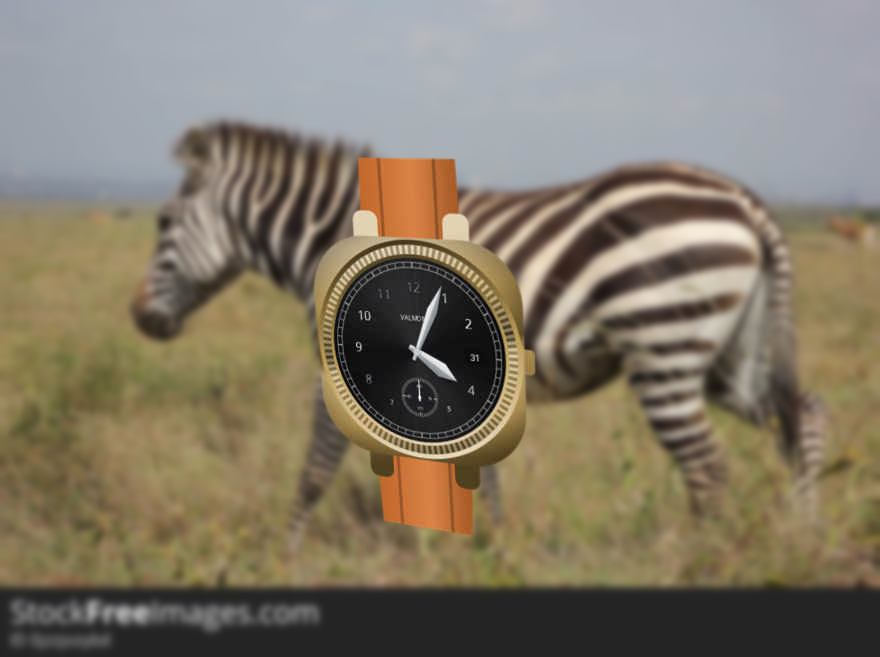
4:04
